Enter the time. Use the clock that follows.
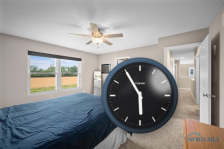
5:55
